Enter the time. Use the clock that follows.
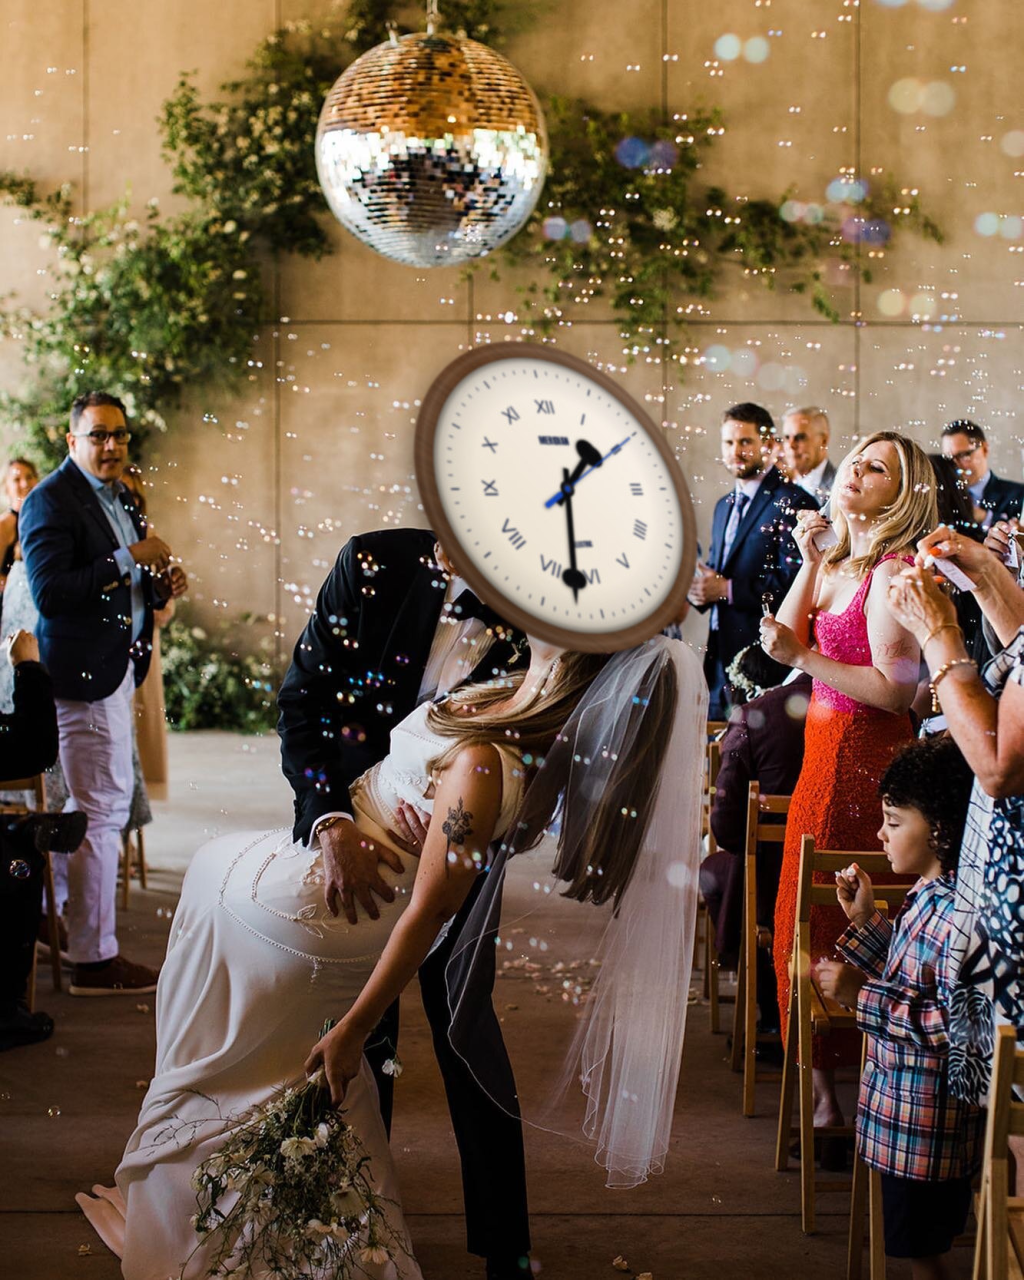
1:32:10
